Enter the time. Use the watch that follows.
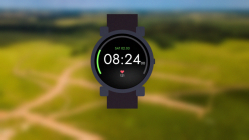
8:24
